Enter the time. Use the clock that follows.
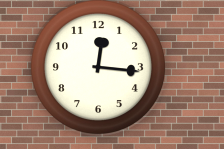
12:16
